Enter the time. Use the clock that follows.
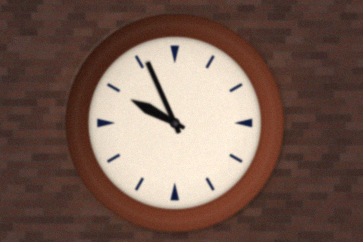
9:56
